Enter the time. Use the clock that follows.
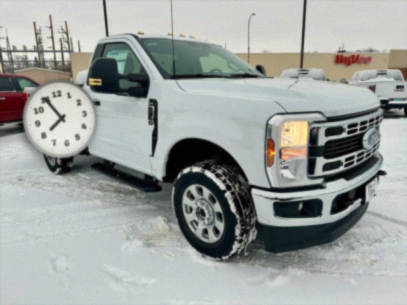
7:55
